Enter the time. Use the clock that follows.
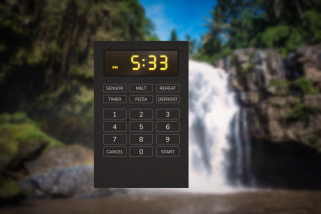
5:33
